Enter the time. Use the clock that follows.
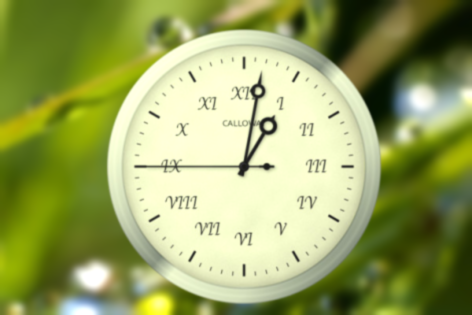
1:01:45
